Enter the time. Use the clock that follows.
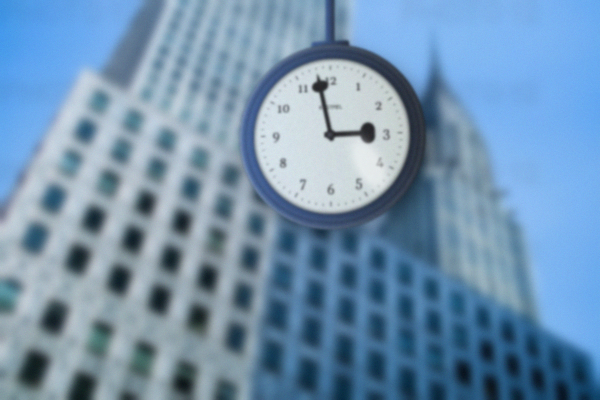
2:58
